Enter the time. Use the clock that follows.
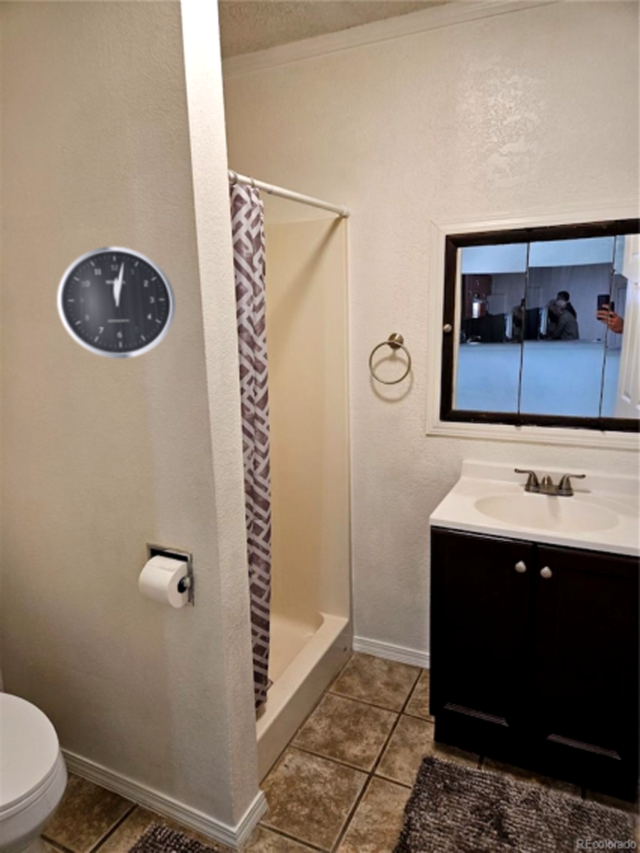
12:02
